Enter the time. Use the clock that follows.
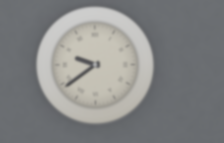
9:39
